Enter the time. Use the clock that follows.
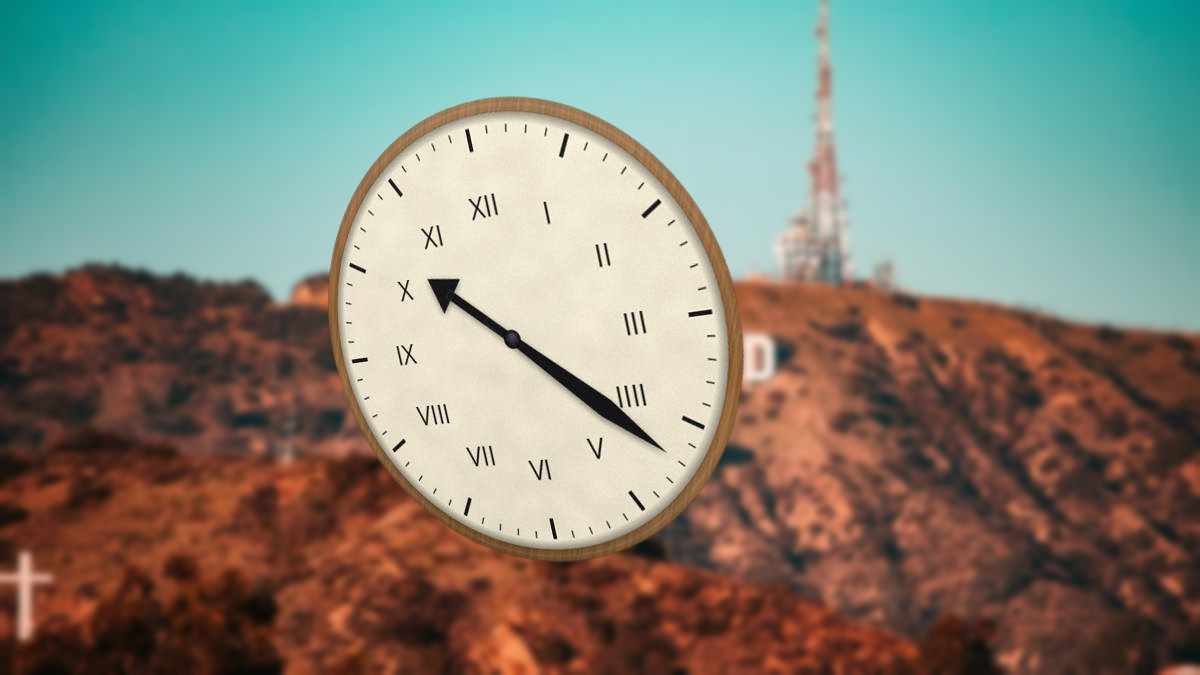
10:22
